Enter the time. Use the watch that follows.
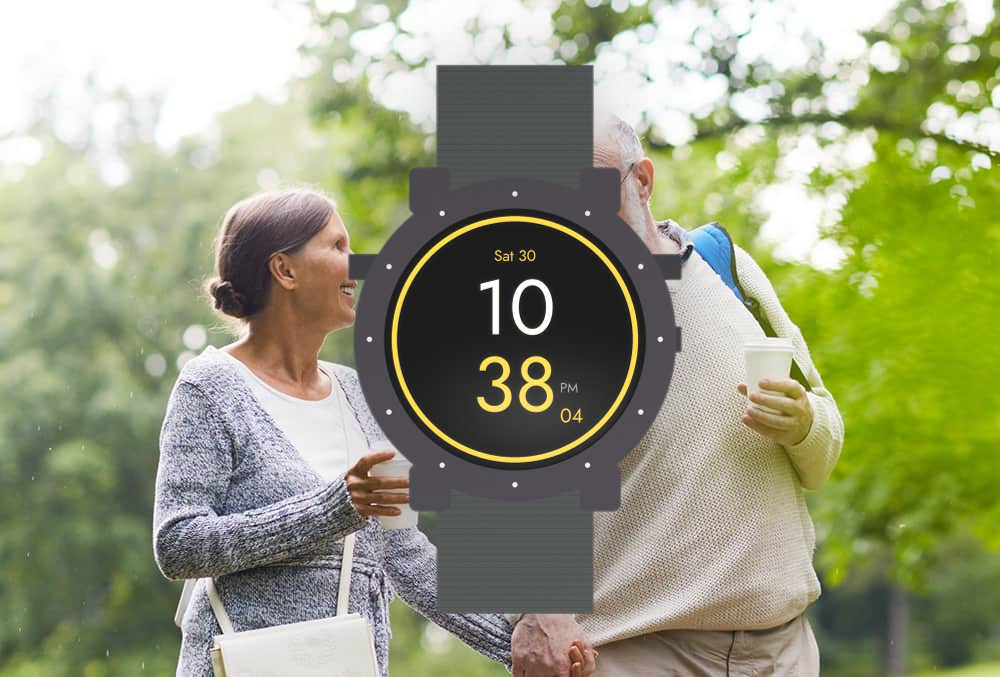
10:38:04
